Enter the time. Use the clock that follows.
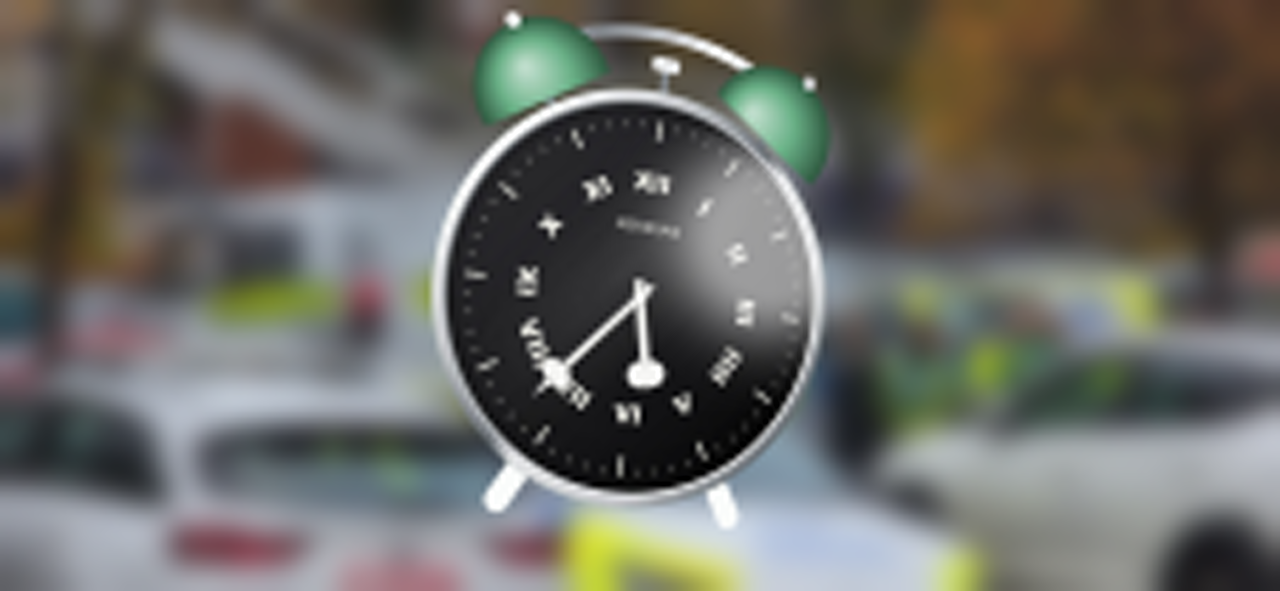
5:37
